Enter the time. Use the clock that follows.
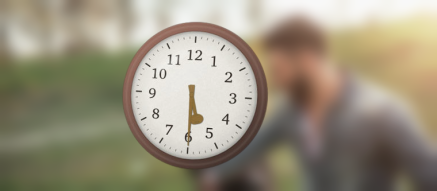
5:30
